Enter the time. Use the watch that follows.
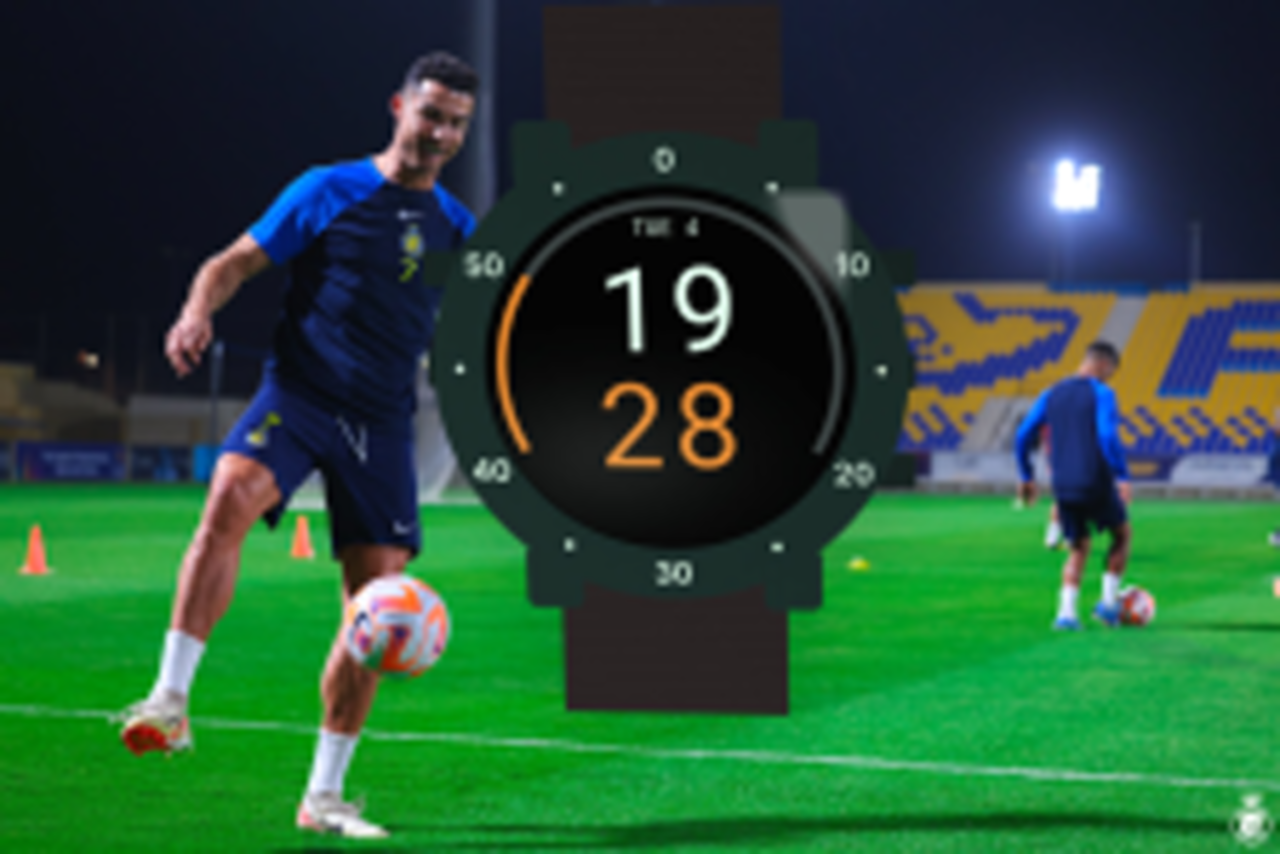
19:28
